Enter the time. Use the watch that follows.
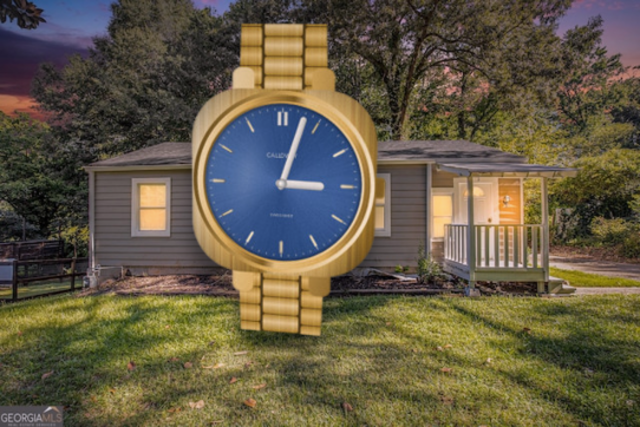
3:03
